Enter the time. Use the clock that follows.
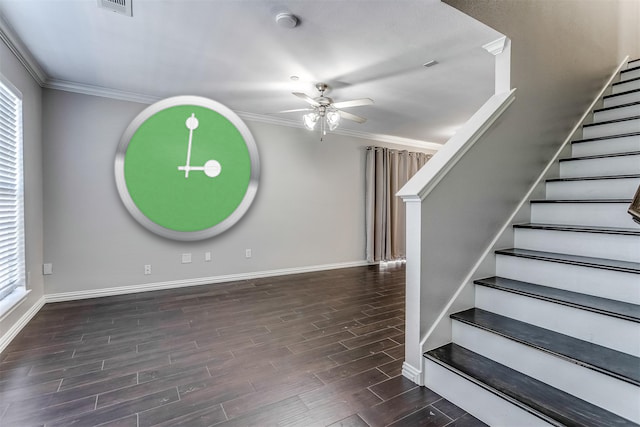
3:01
